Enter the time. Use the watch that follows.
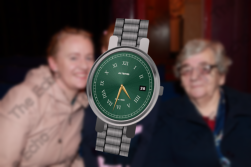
4:32
